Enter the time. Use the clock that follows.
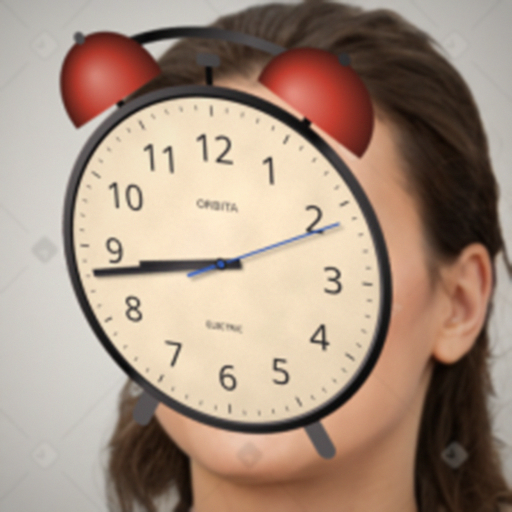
8:43:11
